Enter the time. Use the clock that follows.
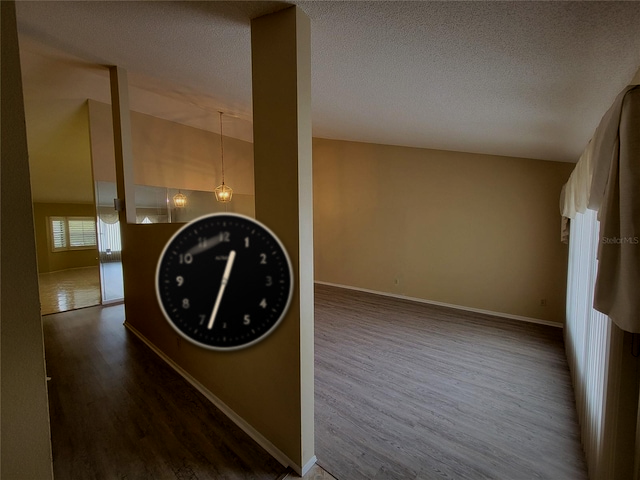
12:33
